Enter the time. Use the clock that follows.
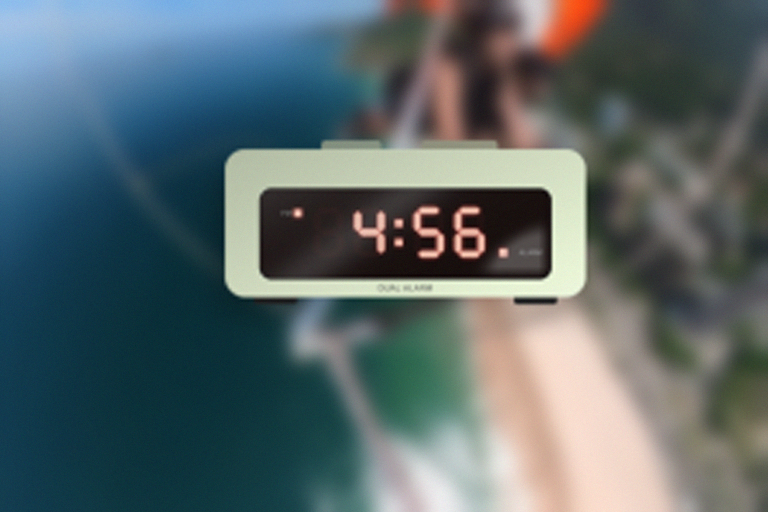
4:56
